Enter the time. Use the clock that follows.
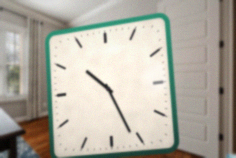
10:26
